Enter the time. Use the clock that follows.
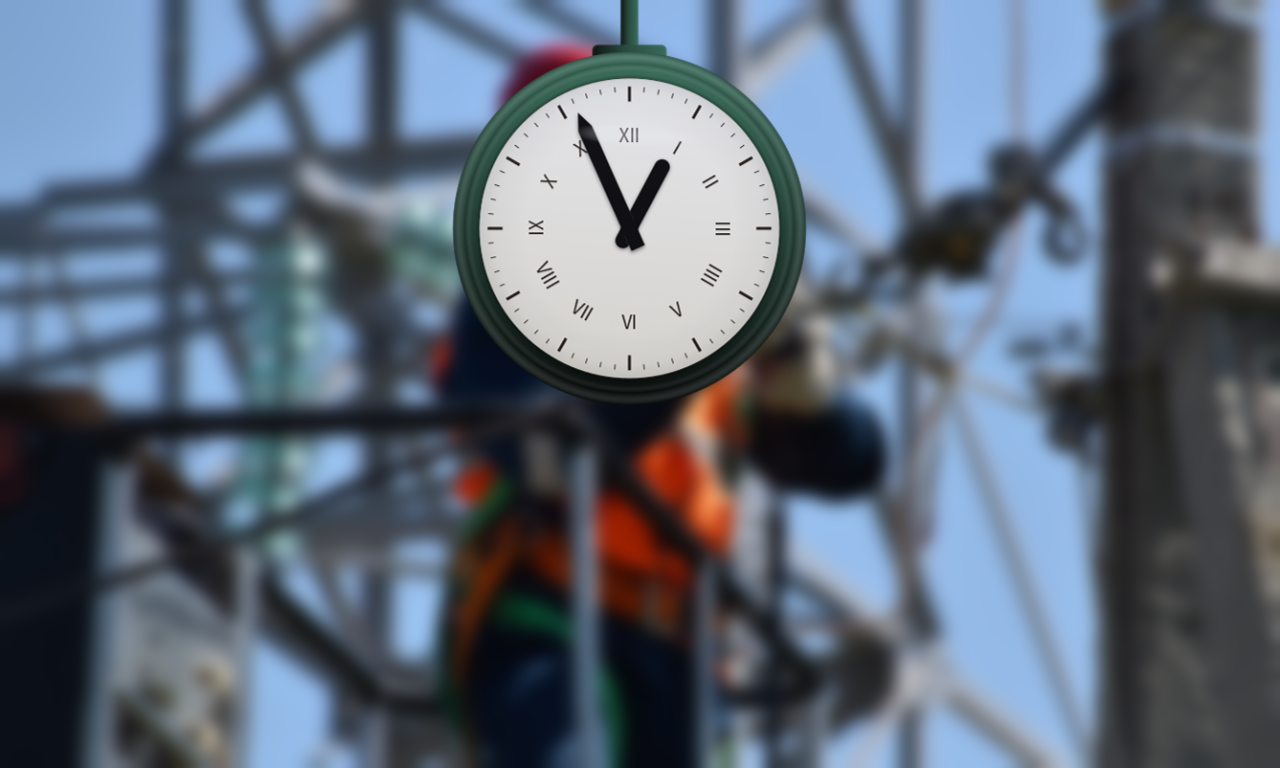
12:56
